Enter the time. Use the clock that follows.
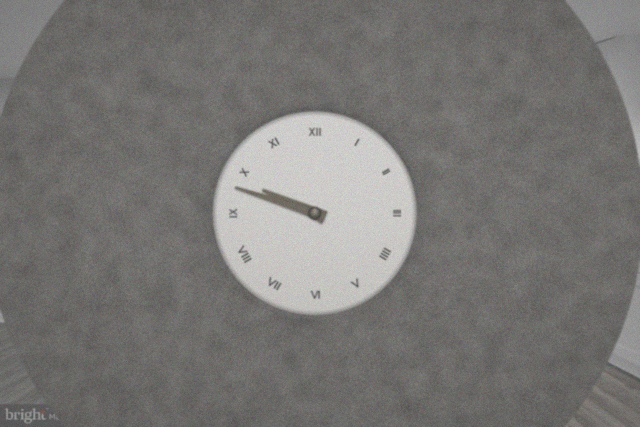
9:48
